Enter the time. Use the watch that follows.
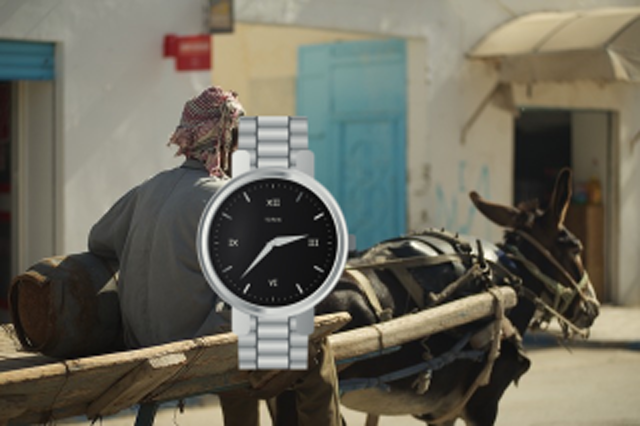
2:37
